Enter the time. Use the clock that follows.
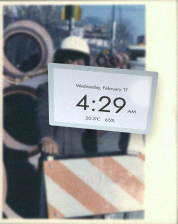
4:29
